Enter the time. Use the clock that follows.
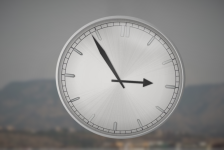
2:54
